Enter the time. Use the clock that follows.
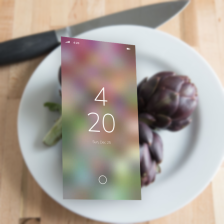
4:20
